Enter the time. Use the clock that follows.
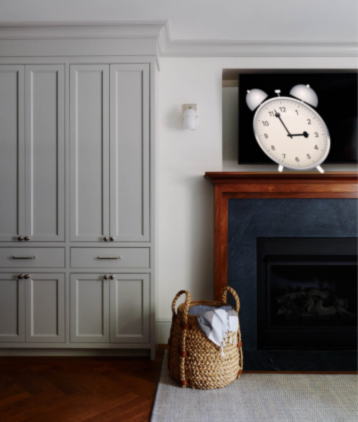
2:57
